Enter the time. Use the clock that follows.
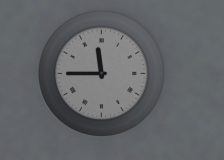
11:45
